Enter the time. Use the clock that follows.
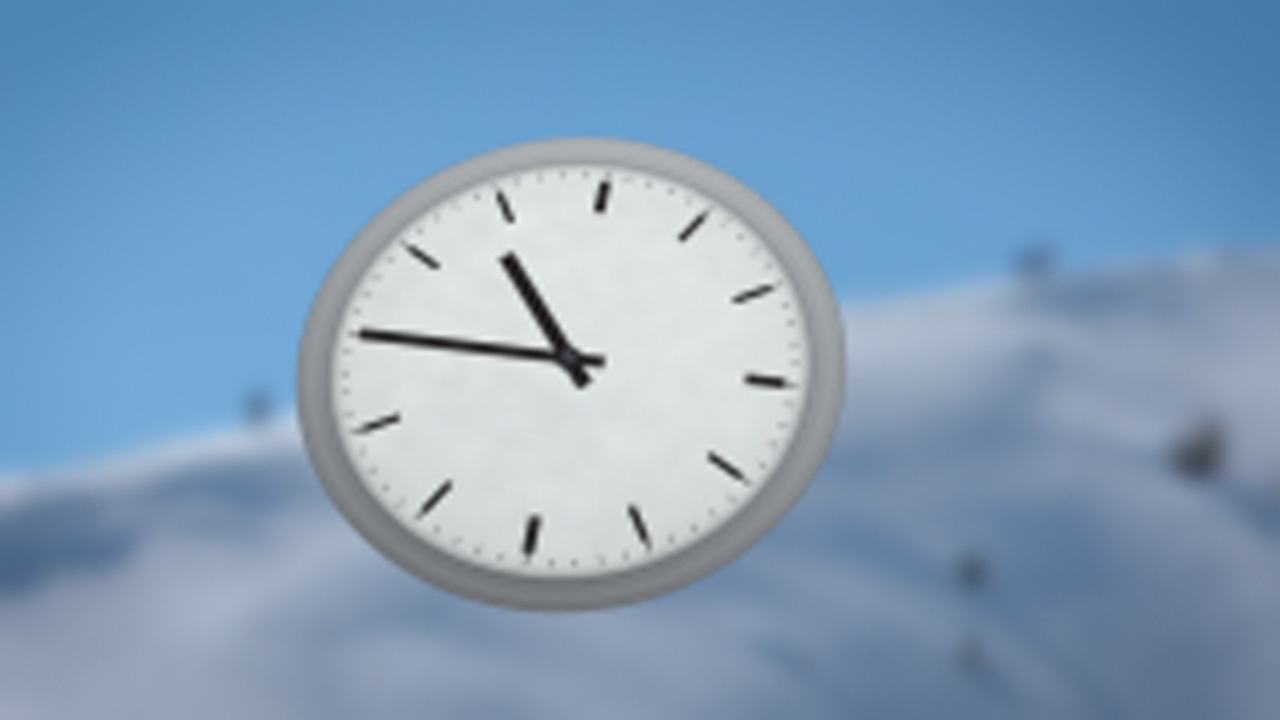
10:45
